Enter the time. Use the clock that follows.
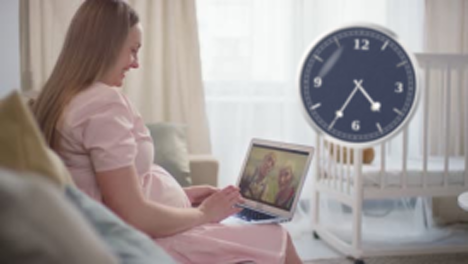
4:35
